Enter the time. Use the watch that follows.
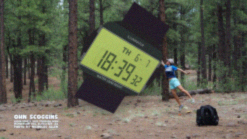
18:39:32
